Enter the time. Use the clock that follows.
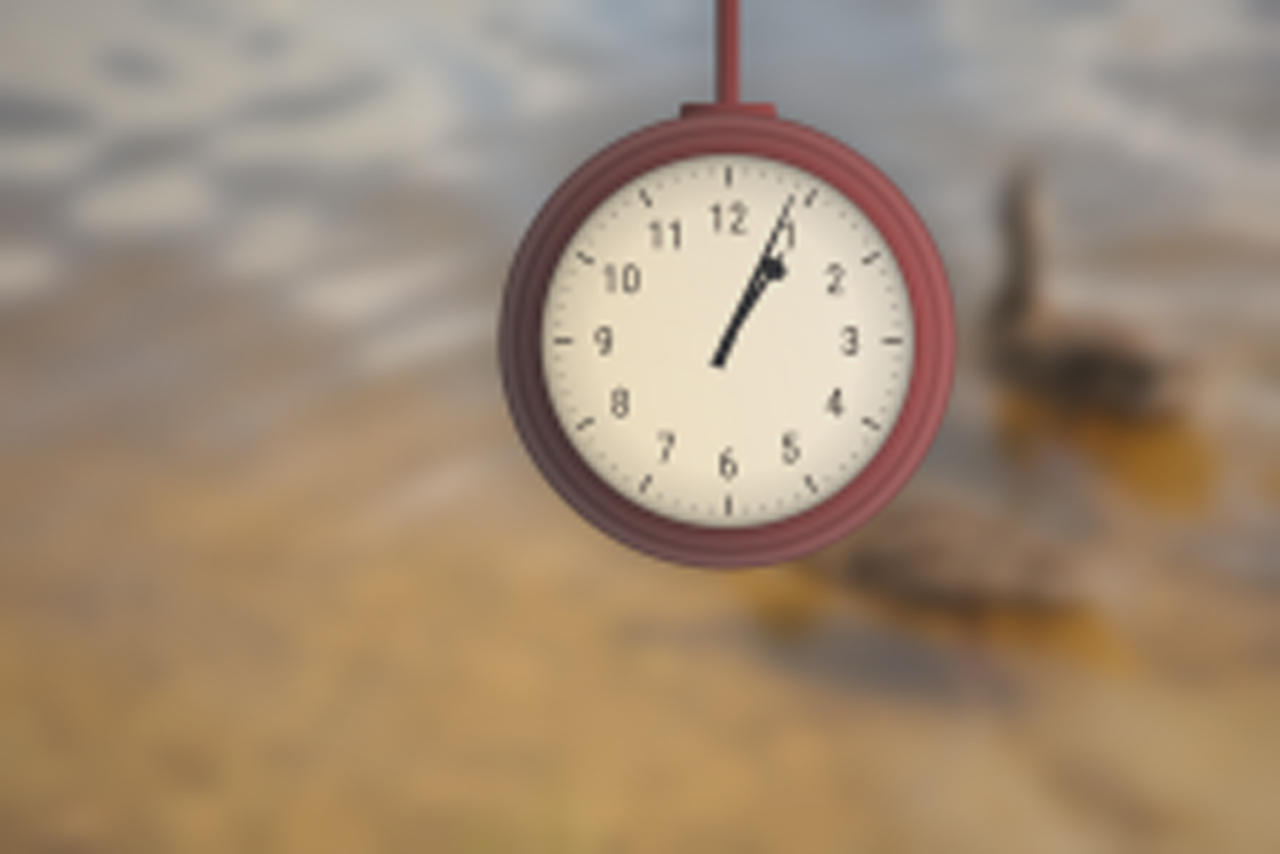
1:04
